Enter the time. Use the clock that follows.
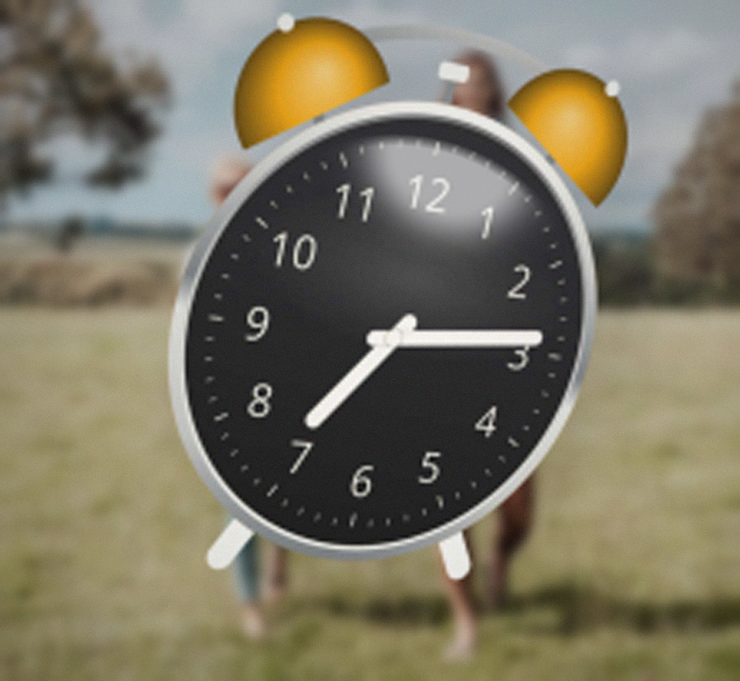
7:14
